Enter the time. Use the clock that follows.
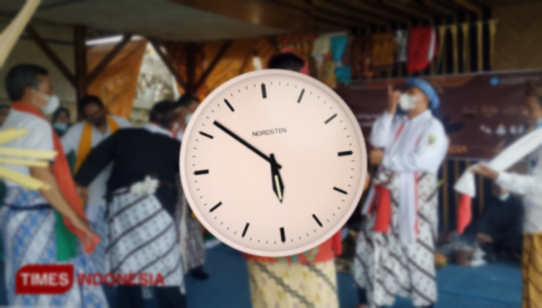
5:52
